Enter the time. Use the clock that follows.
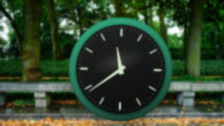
11:39
